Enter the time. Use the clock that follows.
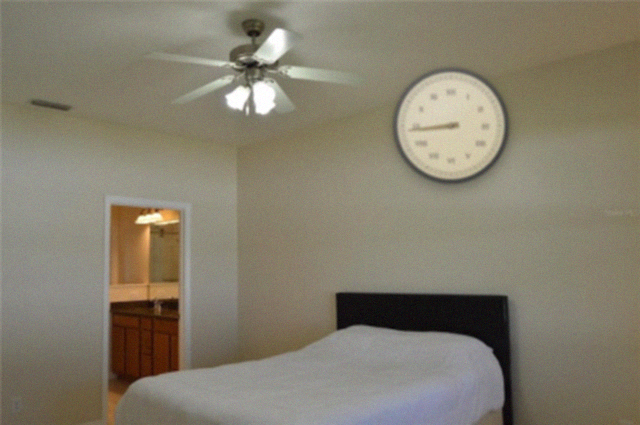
8:44
